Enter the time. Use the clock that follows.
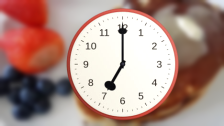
7:00
